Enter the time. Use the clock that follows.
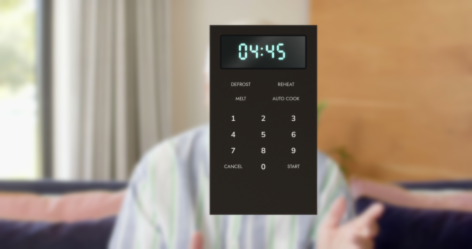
4:45
